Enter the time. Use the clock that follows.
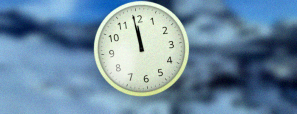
11:59
